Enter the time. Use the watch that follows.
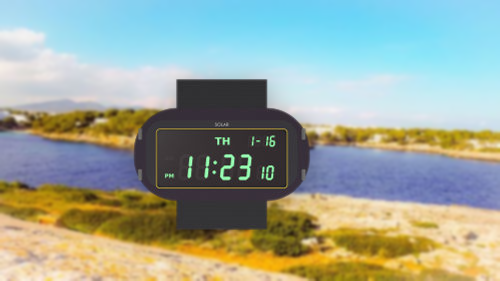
11:23:10
